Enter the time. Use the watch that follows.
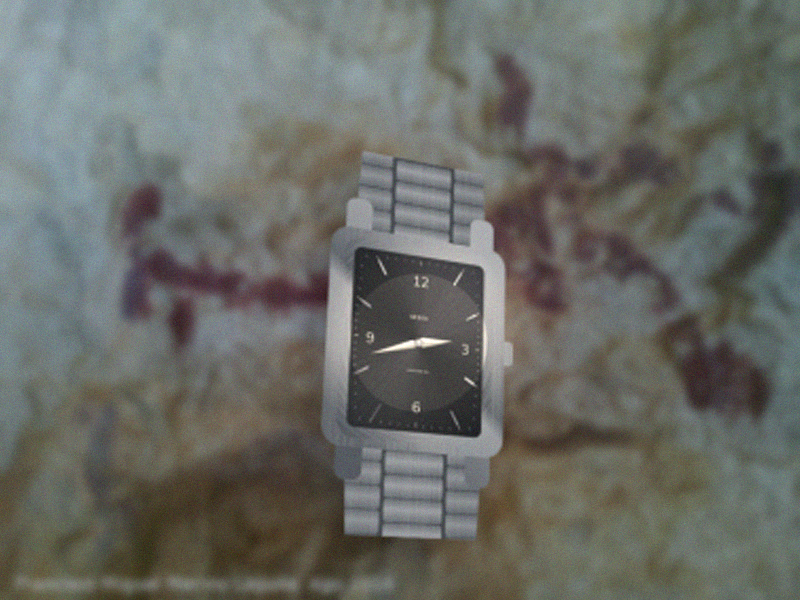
2:42
